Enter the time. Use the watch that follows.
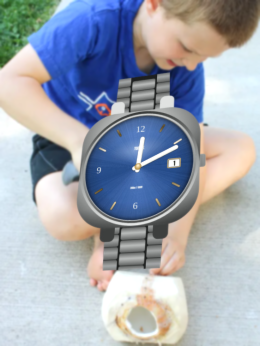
12:11
